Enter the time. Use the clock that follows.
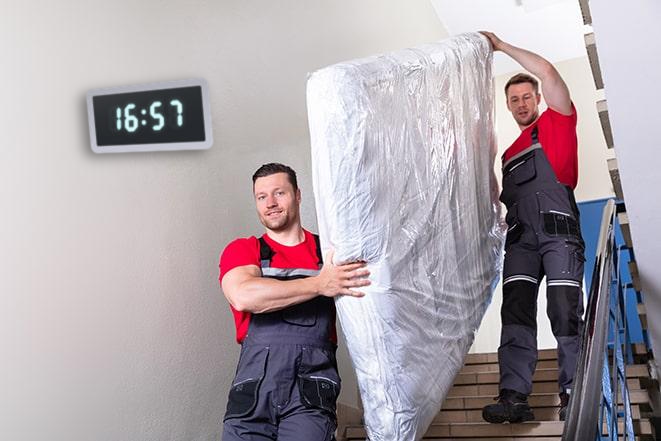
16:57
